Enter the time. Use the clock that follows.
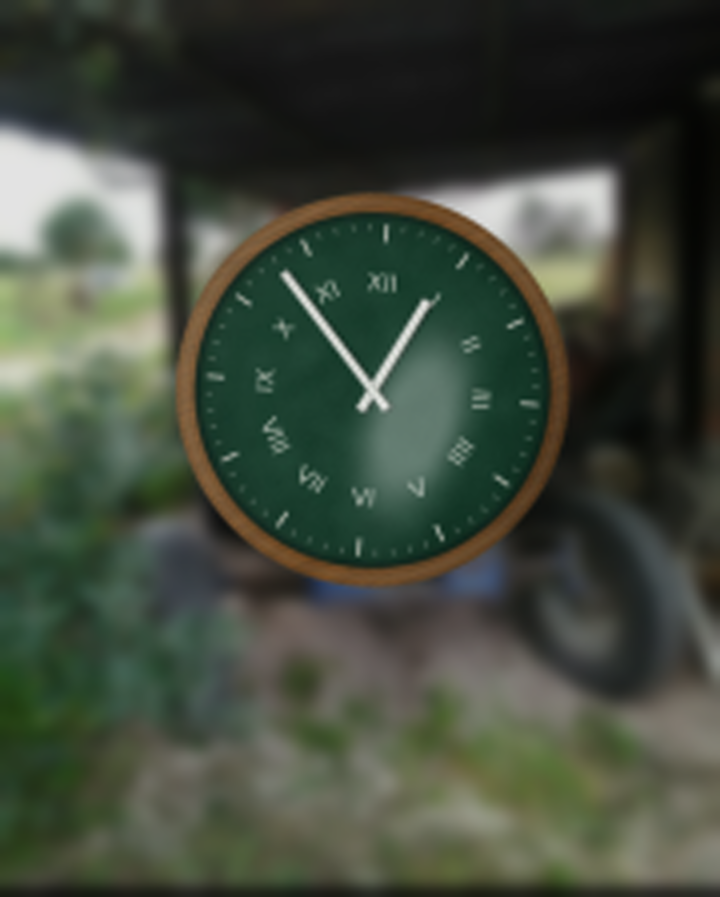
12:53
